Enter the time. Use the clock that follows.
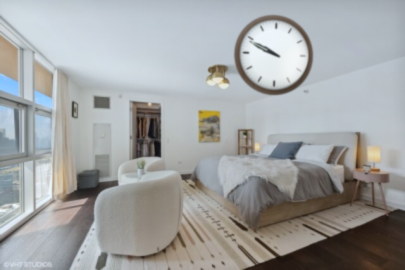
9:49
